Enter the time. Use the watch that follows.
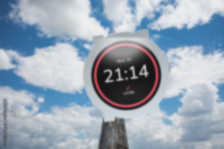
21:14
